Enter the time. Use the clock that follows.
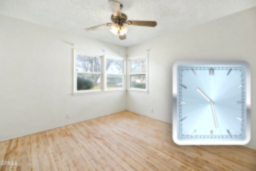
10:28
